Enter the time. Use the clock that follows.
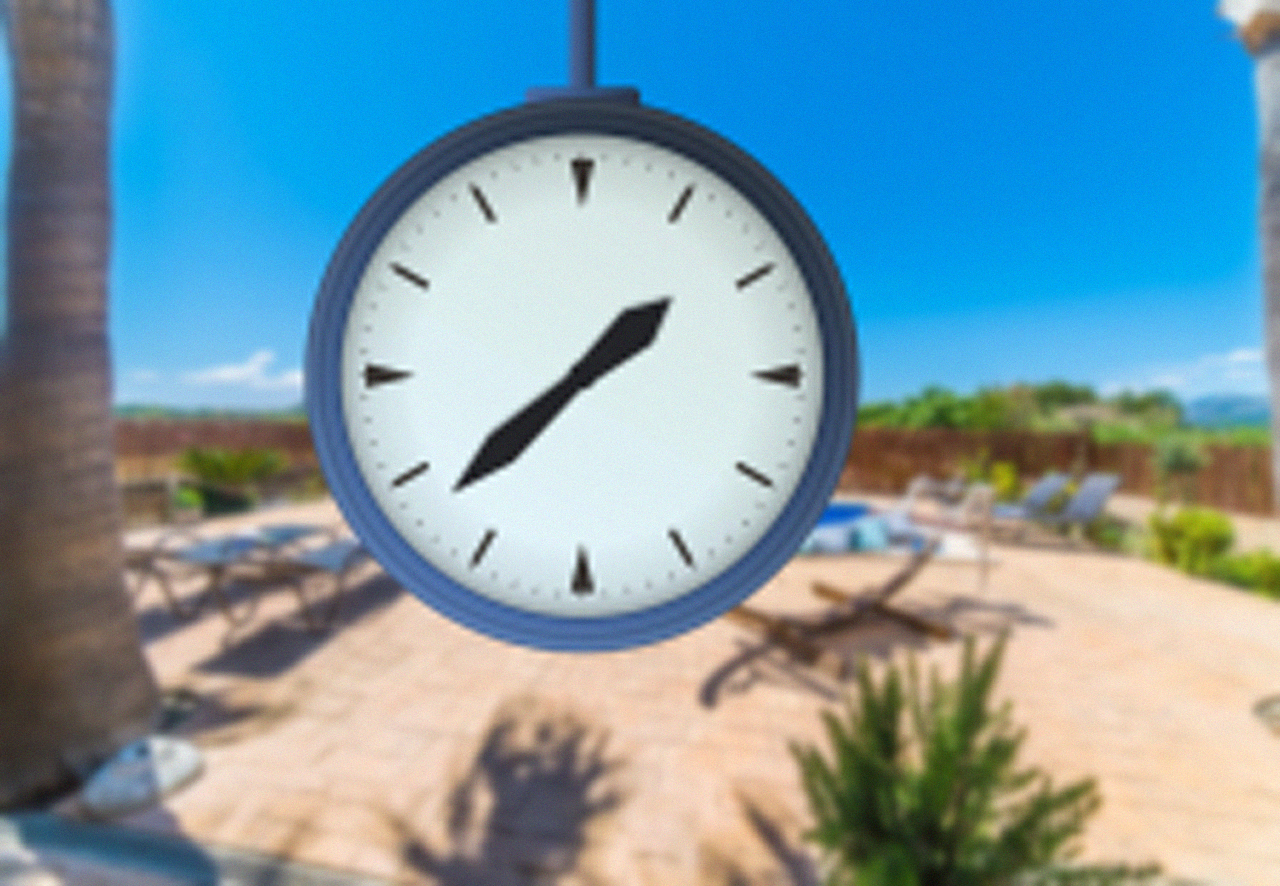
1:38
